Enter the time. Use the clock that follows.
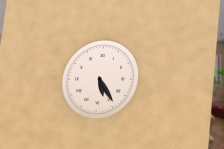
5:24
